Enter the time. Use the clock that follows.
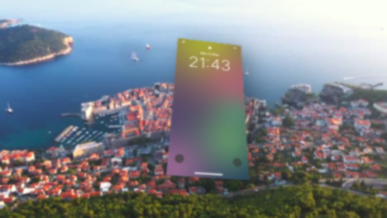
21:43
